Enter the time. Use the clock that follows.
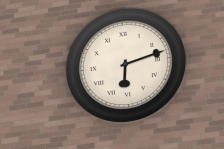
6:13
